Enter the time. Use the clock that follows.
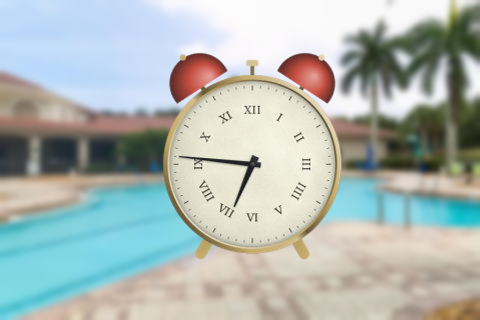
6:46
